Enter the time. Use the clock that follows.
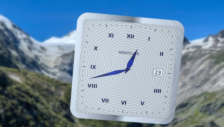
12:42
